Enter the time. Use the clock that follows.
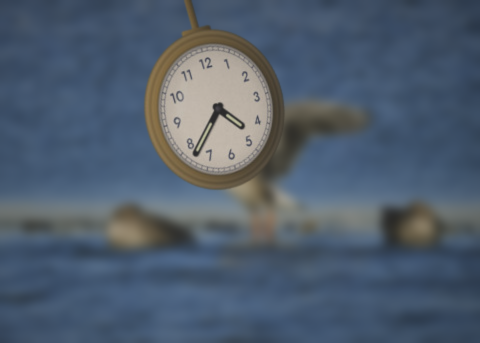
4:38
